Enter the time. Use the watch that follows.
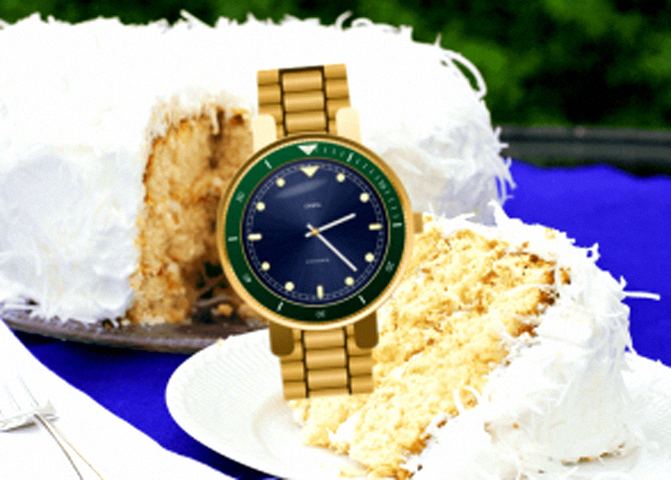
2:23
